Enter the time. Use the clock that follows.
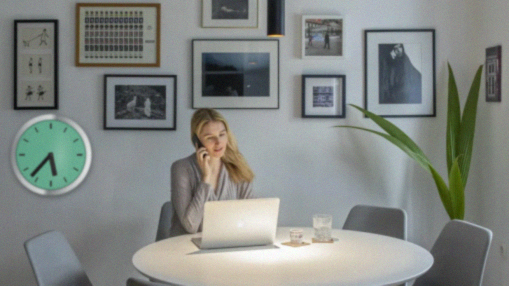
5:37
